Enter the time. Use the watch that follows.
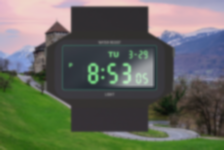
8:53
